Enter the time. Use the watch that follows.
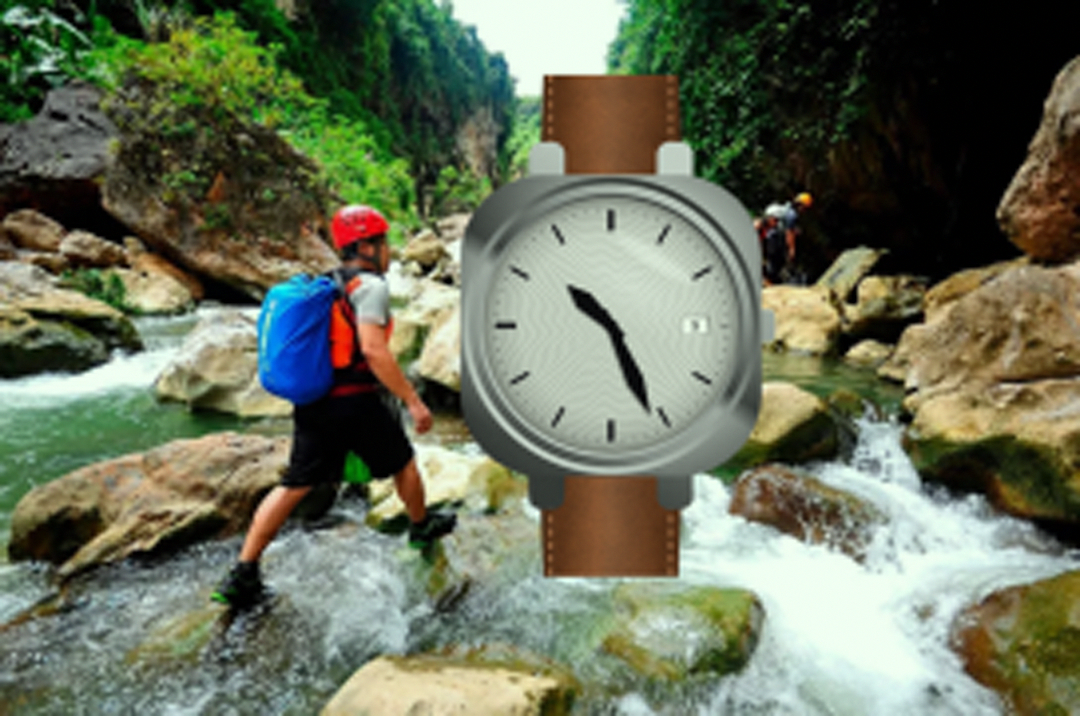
10:26
